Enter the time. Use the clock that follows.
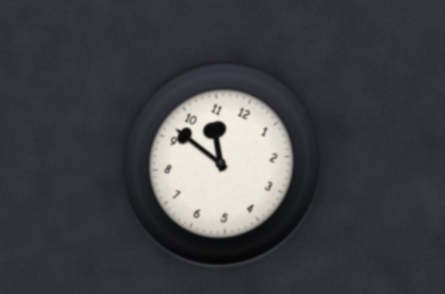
10:47
